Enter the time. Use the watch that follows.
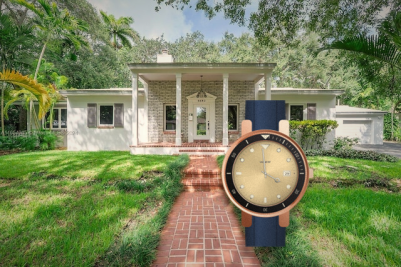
3:59
